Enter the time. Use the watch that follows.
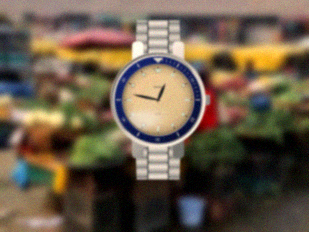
12:47
